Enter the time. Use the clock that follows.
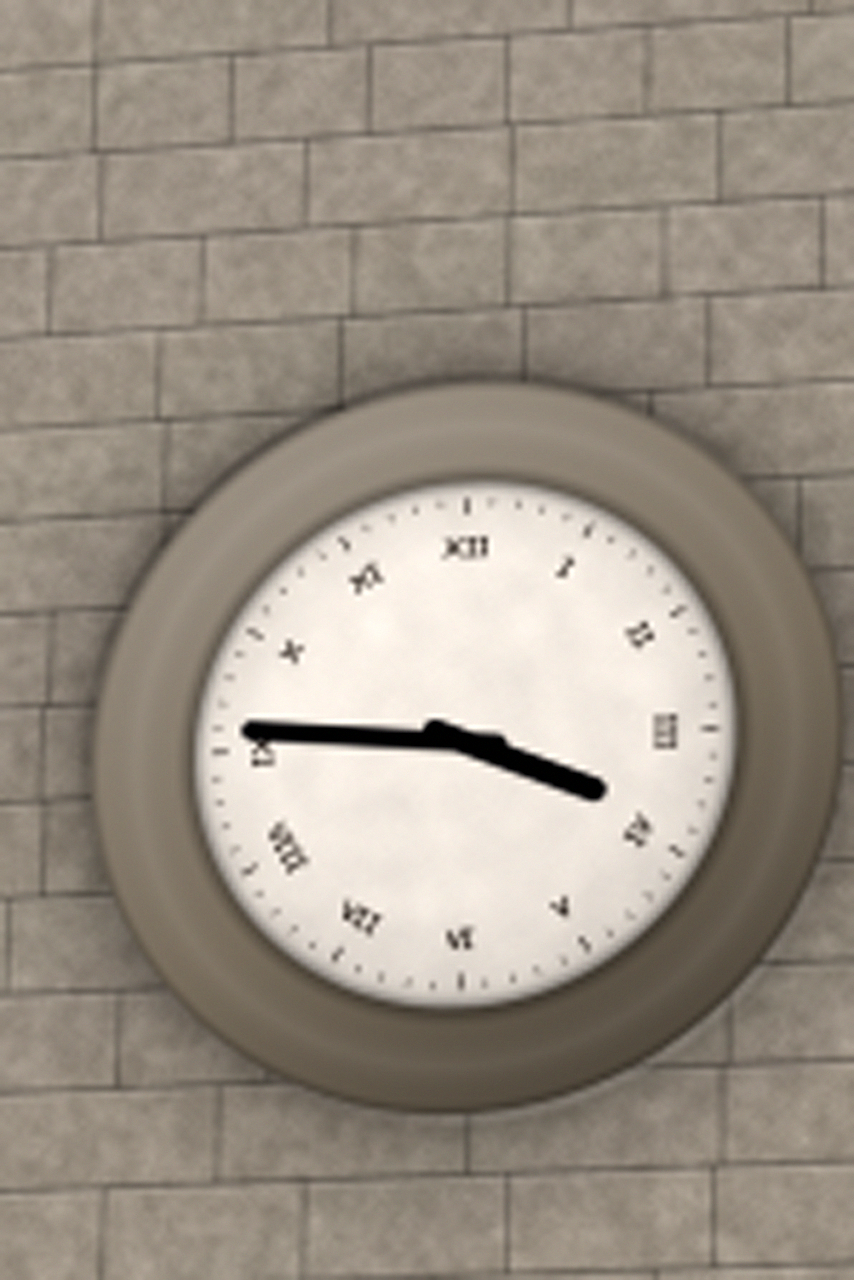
3:46
